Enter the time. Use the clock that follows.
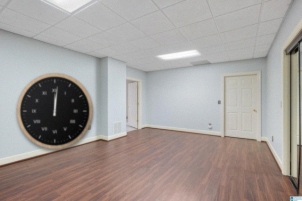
12:01
